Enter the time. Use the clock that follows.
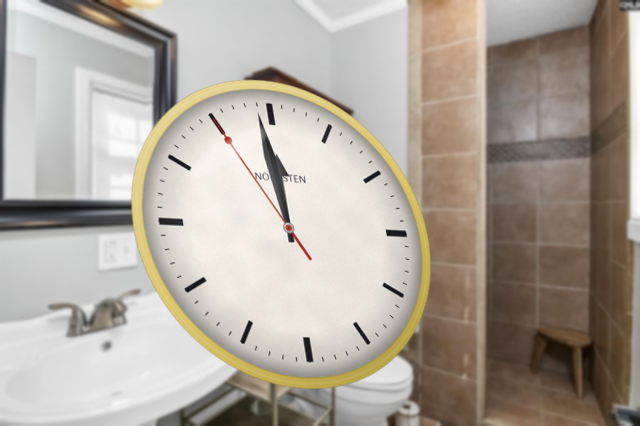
11:58:55
